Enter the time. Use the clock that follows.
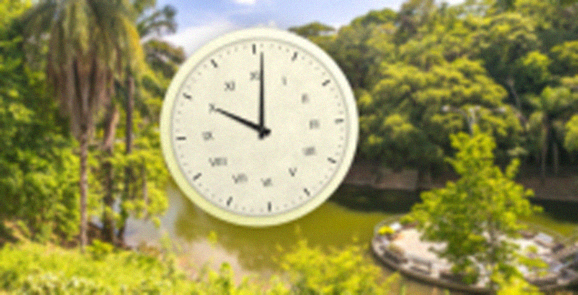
10:01
